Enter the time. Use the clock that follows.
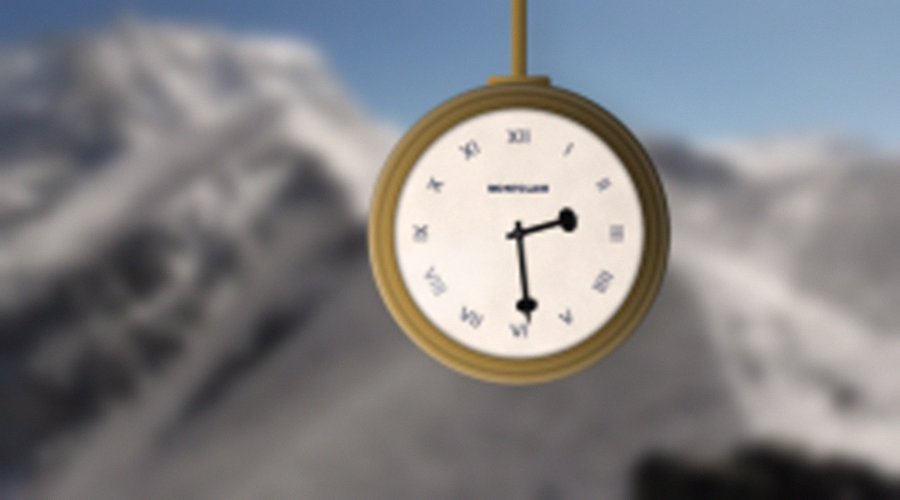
2:29
